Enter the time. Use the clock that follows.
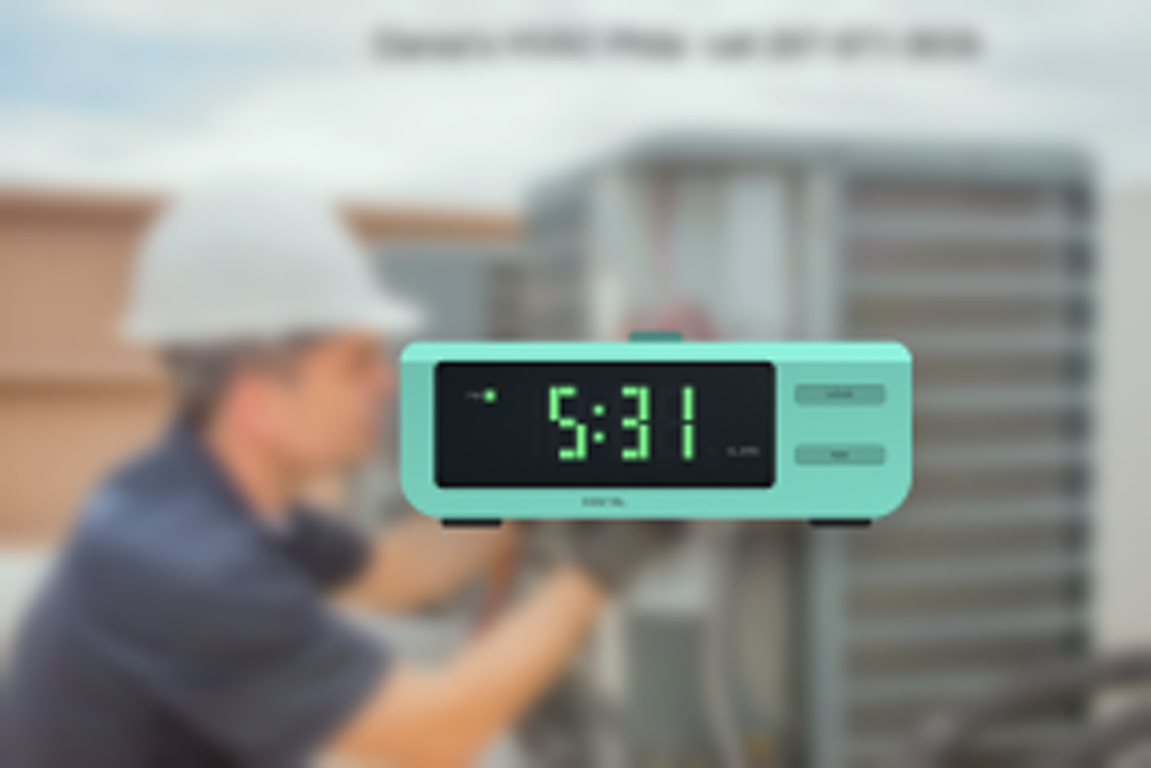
5:31
